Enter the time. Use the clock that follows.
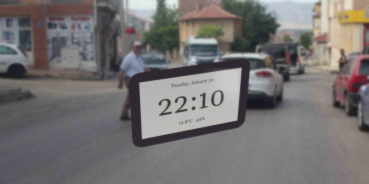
22:10
